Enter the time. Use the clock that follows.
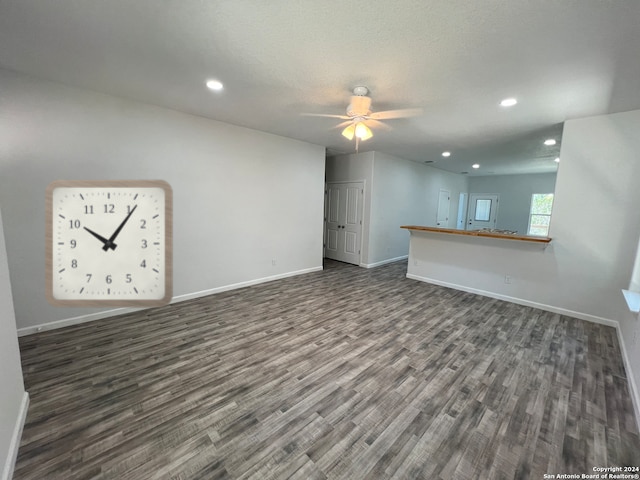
10:06
